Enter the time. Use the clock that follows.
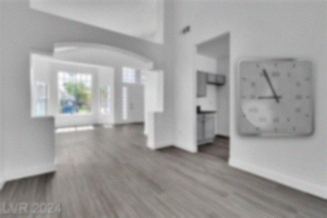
8:56
